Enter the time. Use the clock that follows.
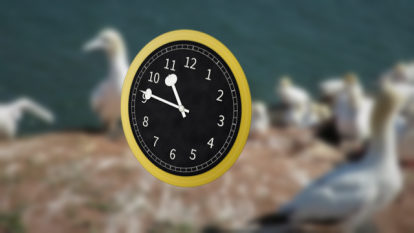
10:46
